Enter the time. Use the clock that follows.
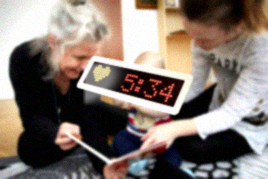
5:34
